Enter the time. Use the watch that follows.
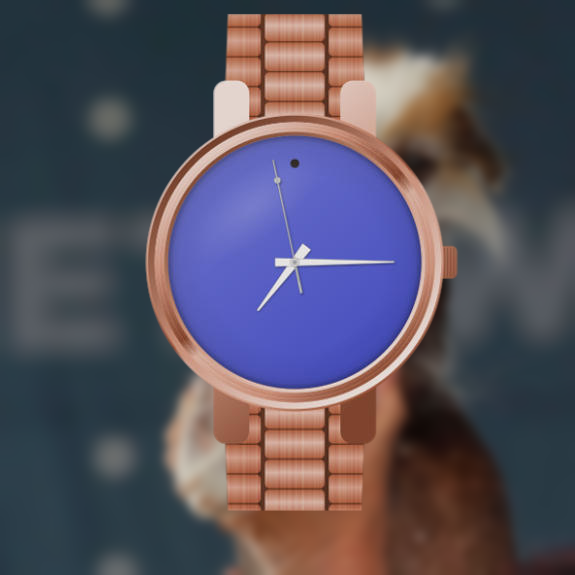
7:14:58
